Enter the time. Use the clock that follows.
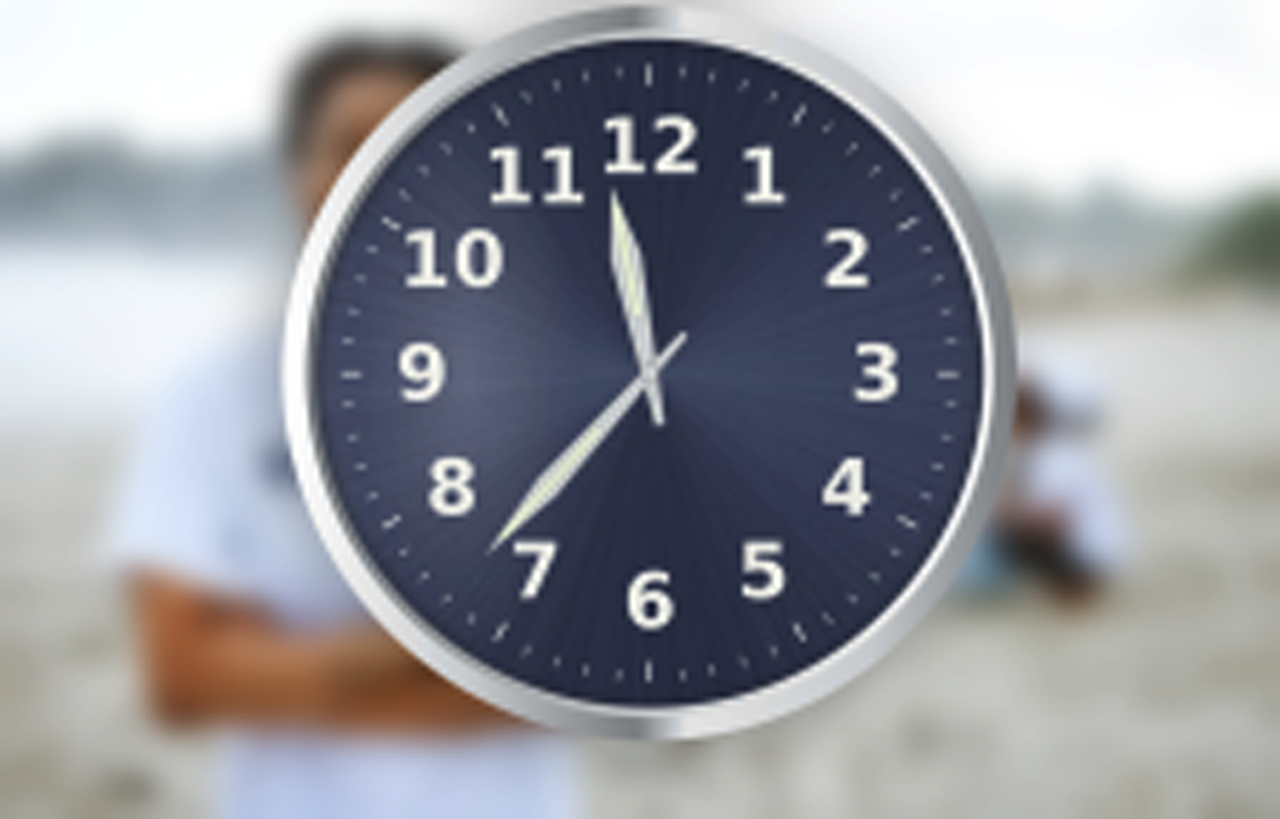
11:37
